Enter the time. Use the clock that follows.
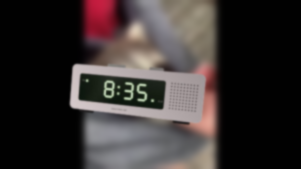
8:35
